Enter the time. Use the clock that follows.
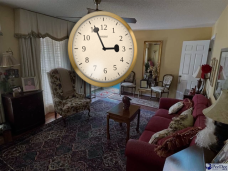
2:56
